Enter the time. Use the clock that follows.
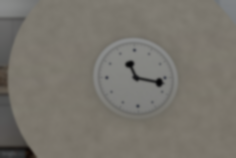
11:17
